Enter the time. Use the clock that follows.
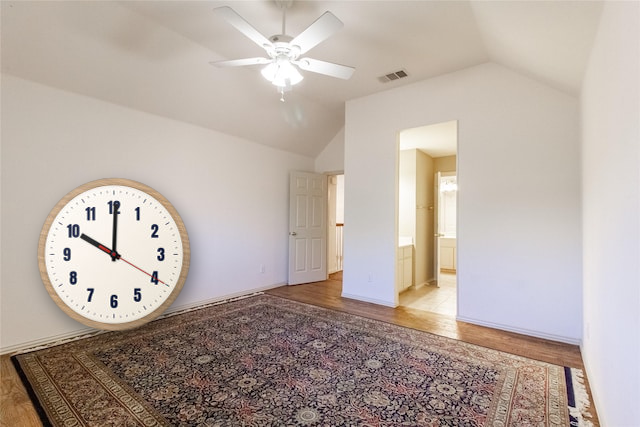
10:00:20
